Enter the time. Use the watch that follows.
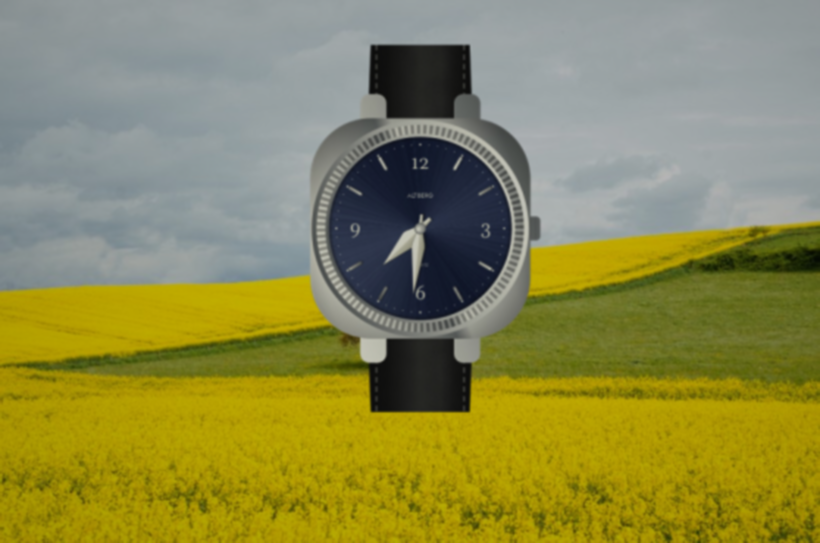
7:31
